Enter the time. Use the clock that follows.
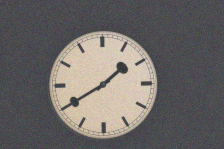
1:40
